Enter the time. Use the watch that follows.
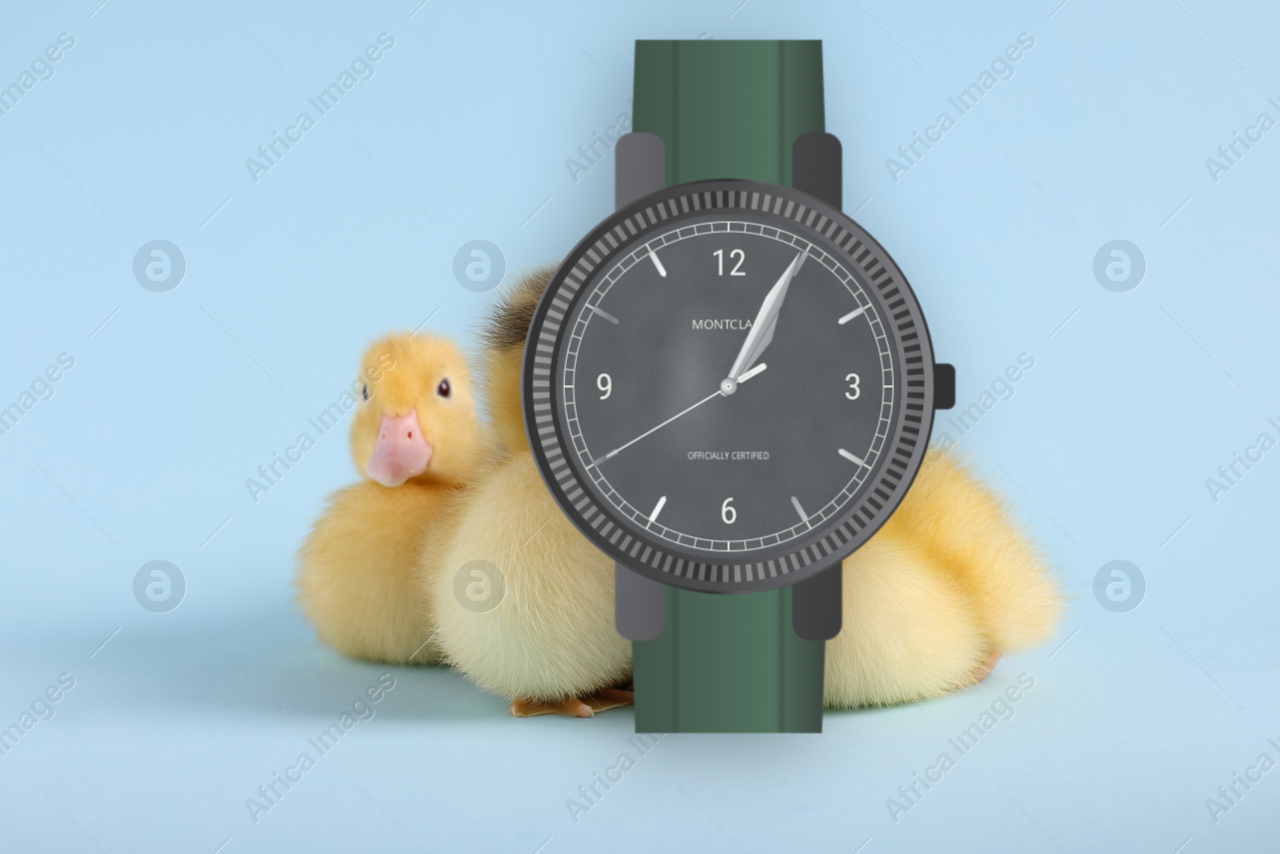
1:04:40
